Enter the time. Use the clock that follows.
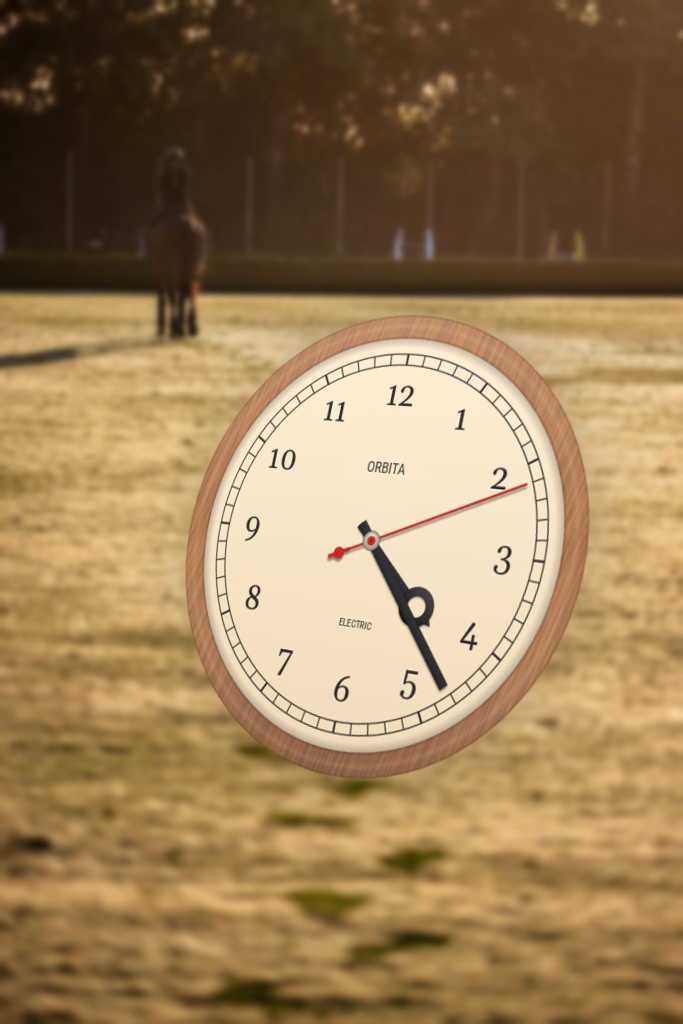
4:23:11
